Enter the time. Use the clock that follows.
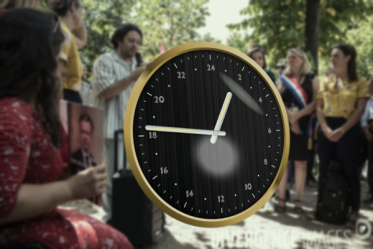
1:46
